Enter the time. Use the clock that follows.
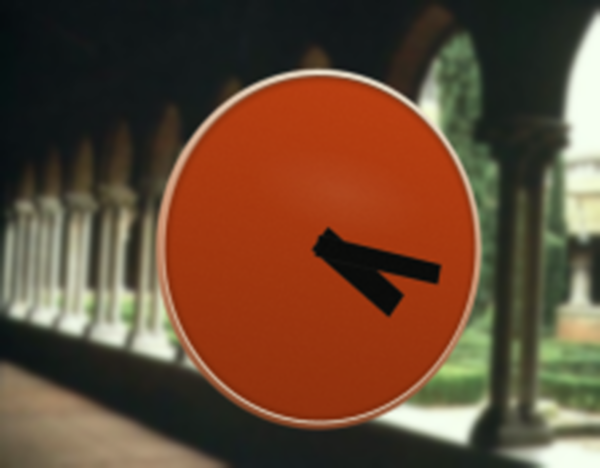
4:17
